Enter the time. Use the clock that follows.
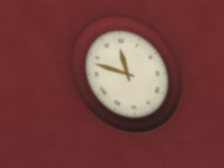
11:48
